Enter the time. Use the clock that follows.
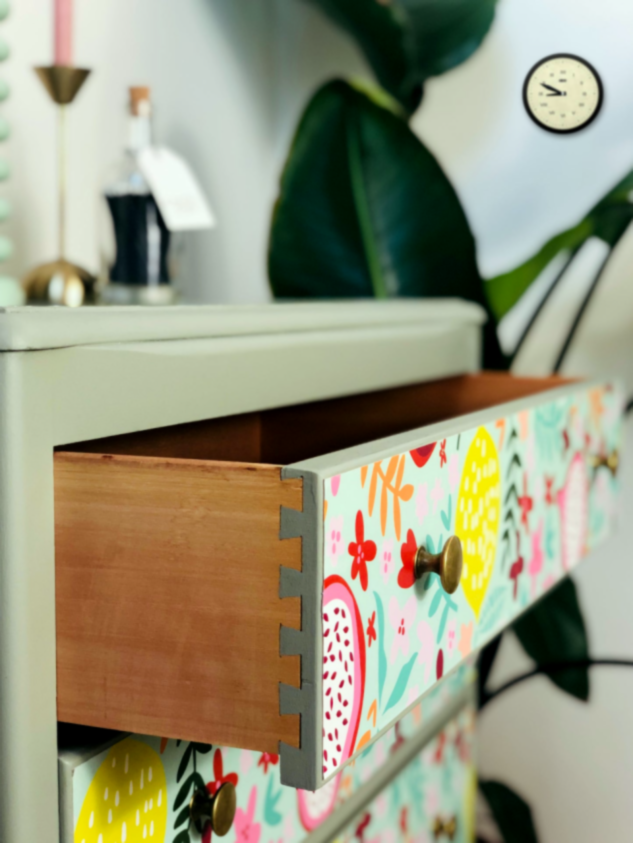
8:49
